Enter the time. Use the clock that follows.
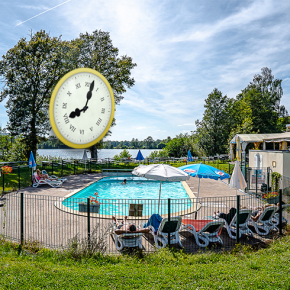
8:02
